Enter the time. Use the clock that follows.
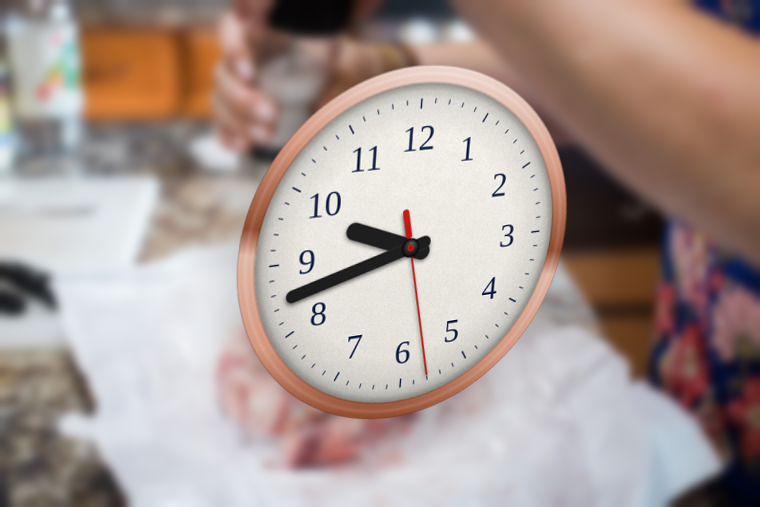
9:42:28
